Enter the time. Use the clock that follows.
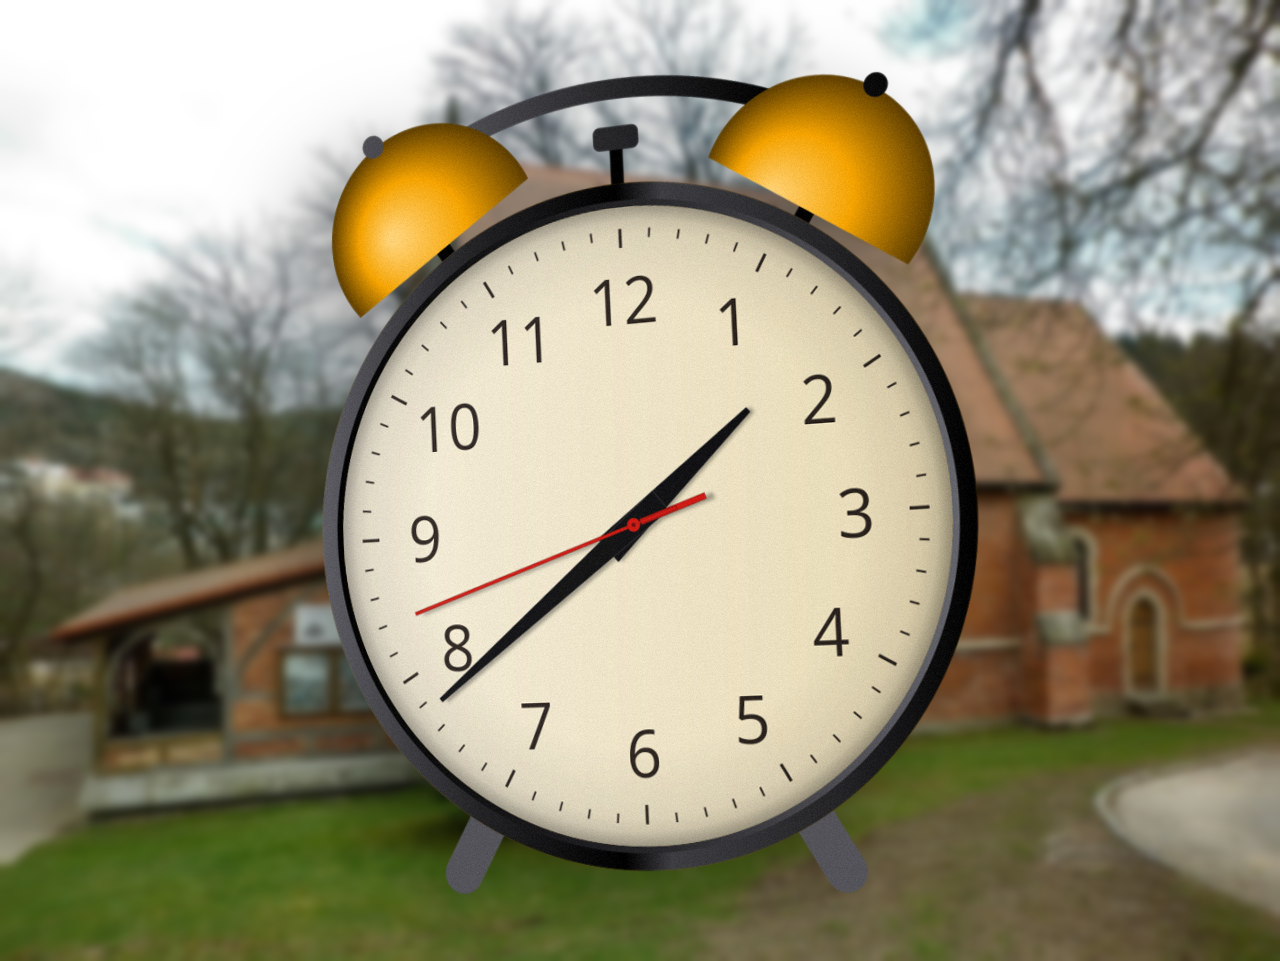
1:38:42
